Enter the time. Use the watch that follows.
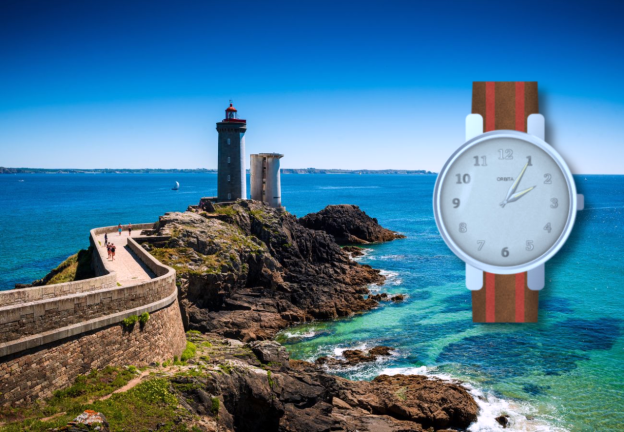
2:05
